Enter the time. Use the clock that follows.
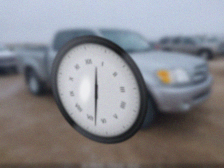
12:33
